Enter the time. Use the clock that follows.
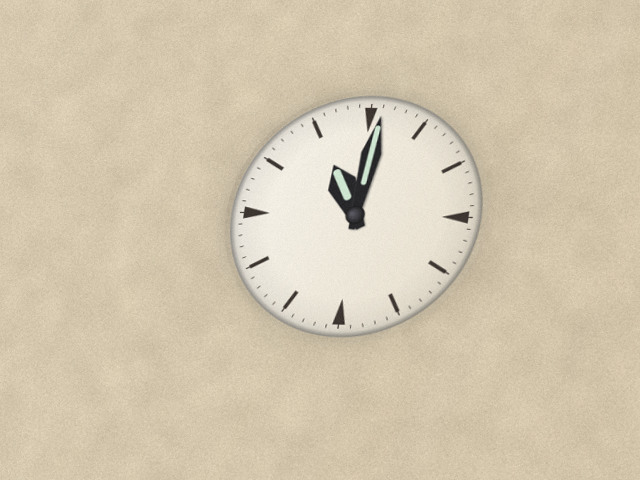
11:01
